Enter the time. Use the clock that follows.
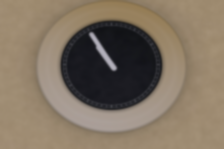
10:55
